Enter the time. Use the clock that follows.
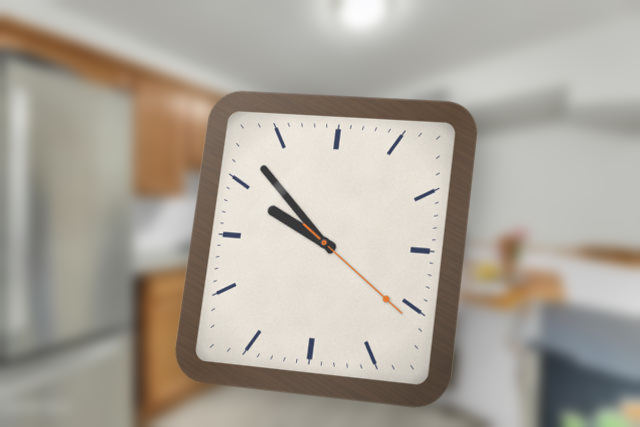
9:52:21
